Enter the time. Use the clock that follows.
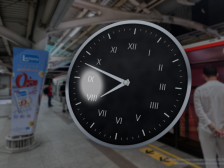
7:48
